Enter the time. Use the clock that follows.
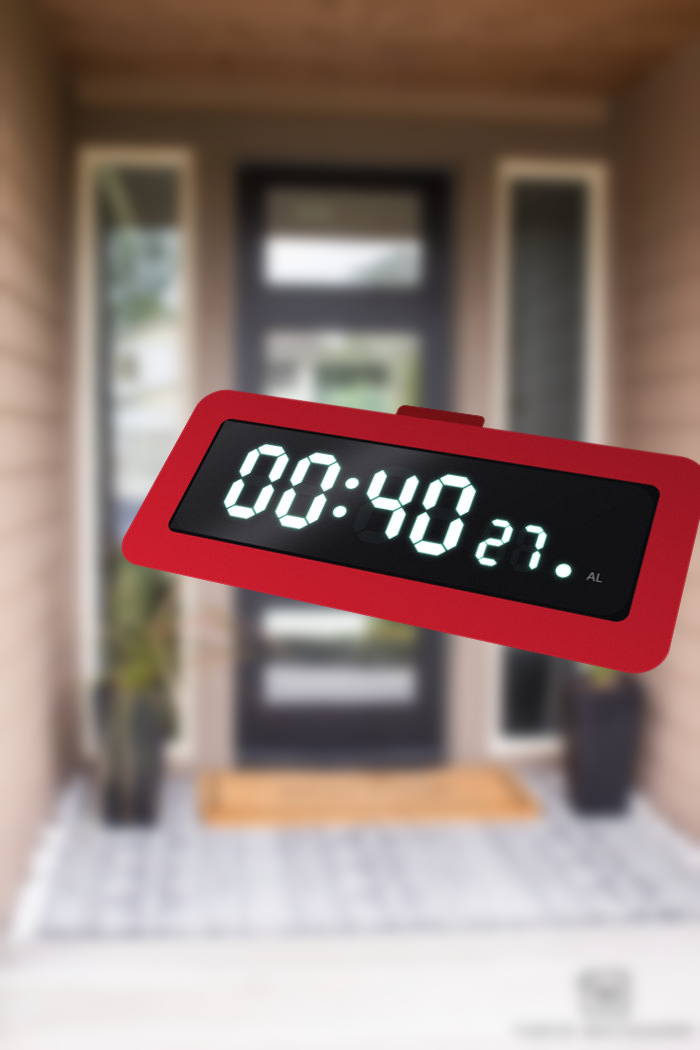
0:40:27
